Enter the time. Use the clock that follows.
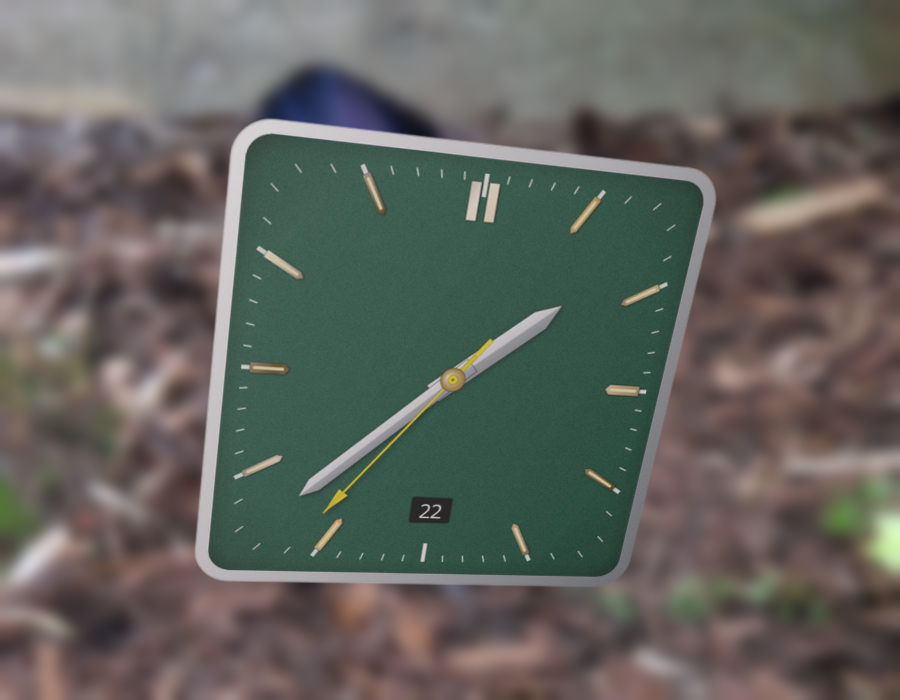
1:37:36
